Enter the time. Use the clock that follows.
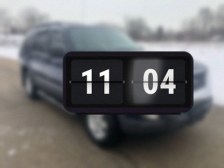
11:04
